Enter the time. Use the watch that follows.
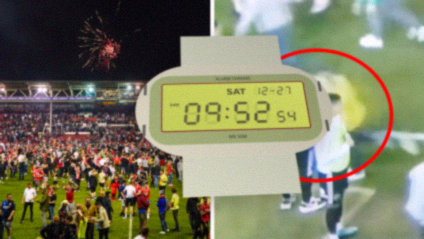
9:52:54
